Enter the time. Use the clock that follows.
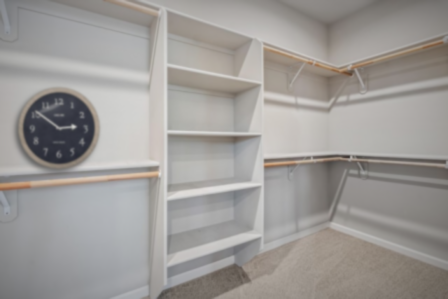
2:51
